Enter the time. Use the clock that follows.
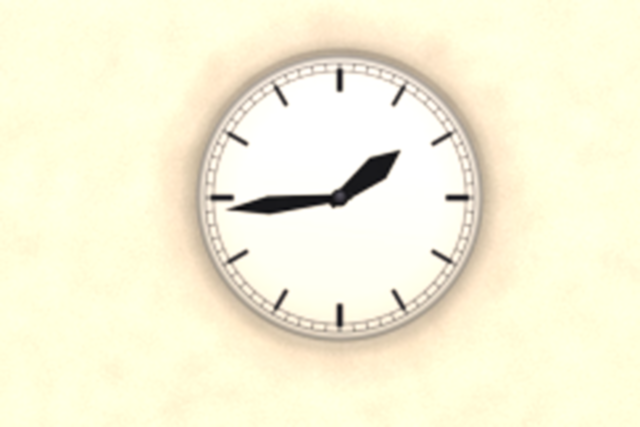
1:44
